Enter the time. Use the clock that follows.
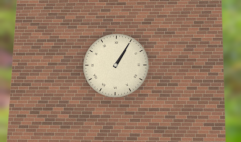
1:05
